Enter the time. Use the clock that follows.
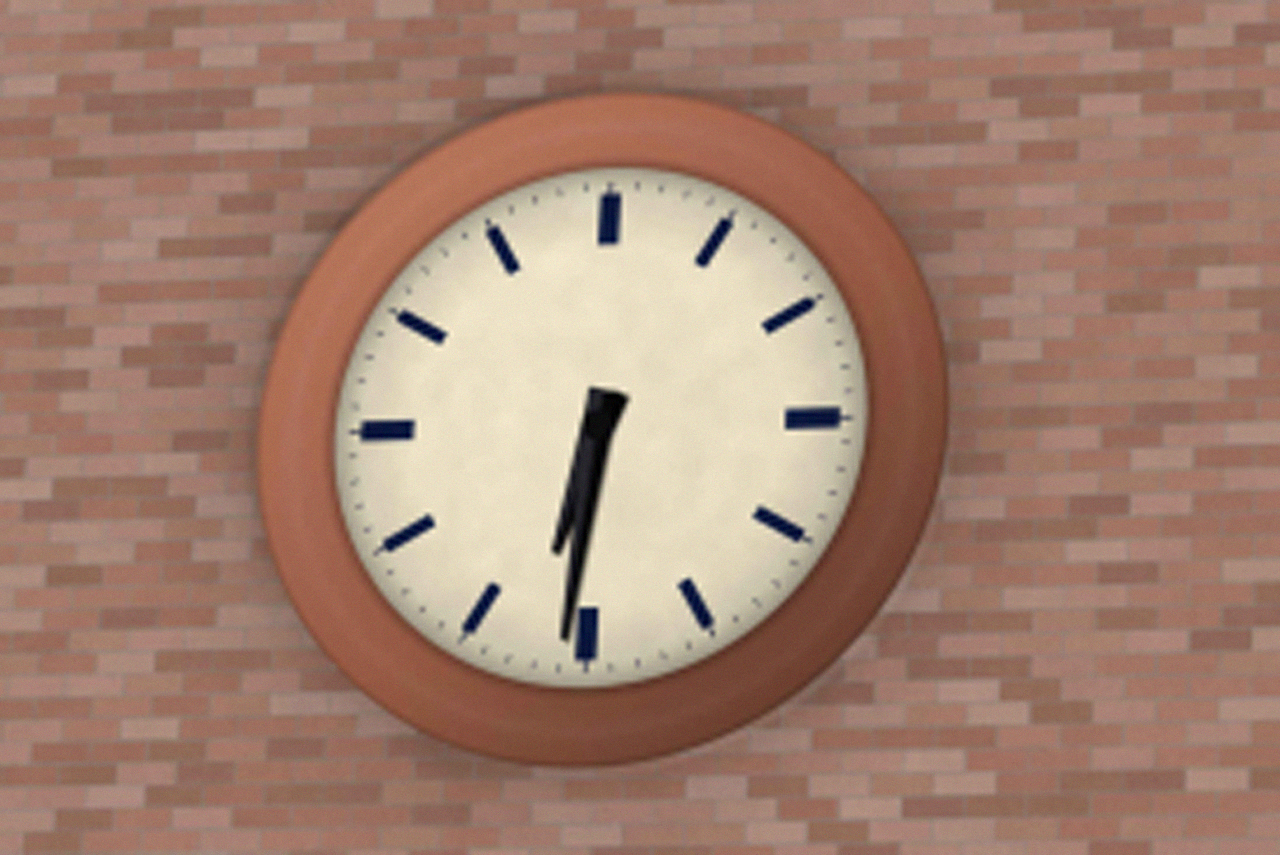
6:31
